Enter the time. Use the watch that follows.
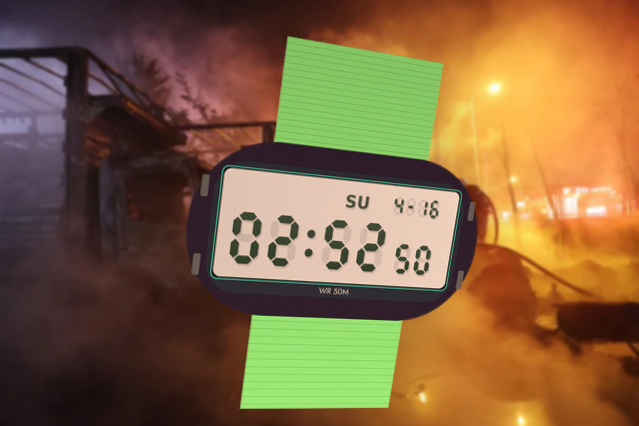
2:52:50
